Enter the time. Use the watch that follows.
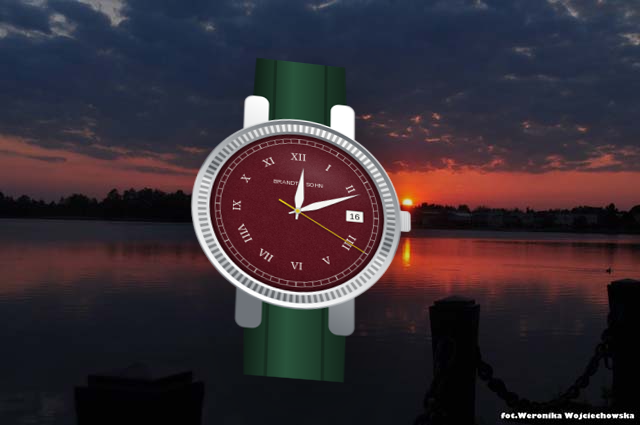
12:11:20
